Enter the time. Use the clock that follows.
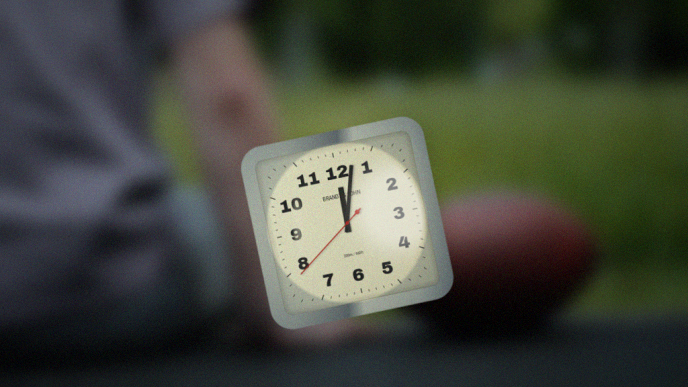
12:02:39
